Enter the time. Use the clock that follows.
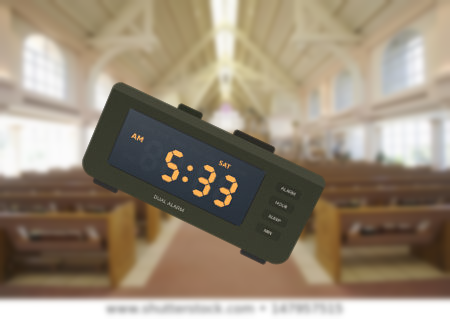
5:33
